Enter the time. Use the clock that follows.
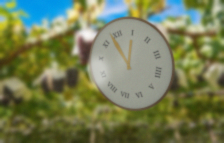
12:58
